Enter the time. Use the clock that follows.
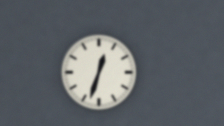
12:33
